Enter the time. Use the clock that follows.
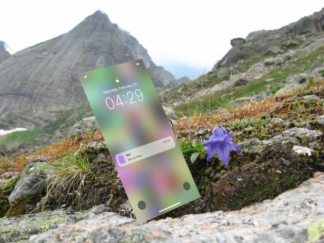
4:29
